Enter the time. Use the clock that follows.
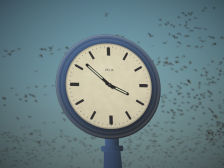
3:52
